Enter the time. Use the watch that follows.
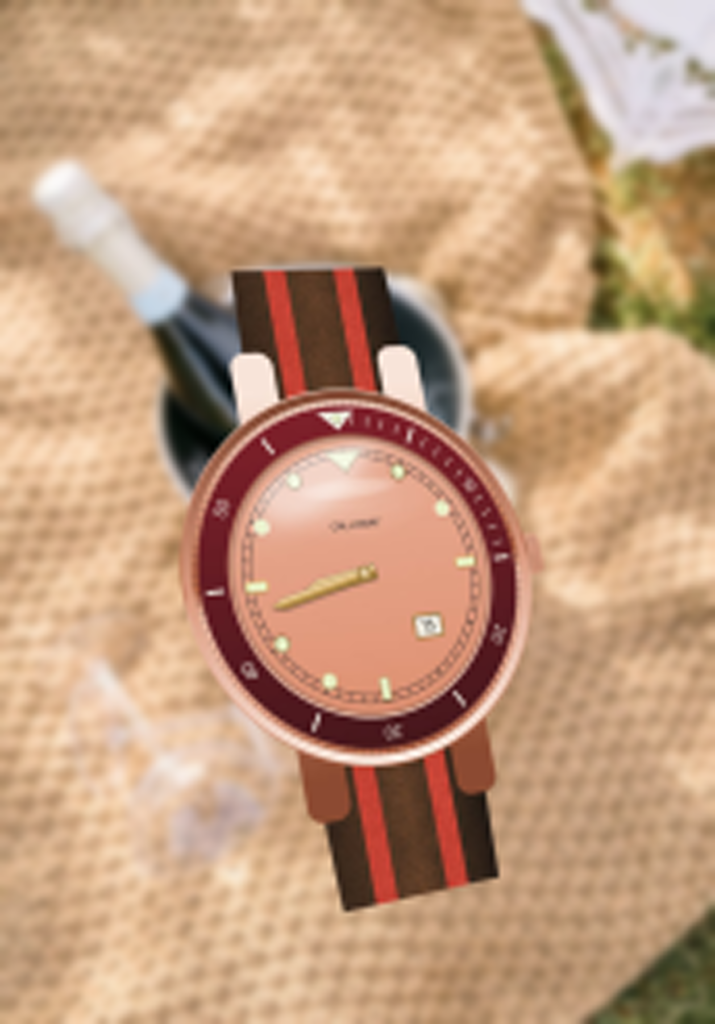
8:43
